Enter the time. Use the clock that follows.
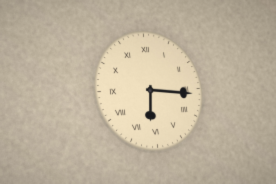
6:16
